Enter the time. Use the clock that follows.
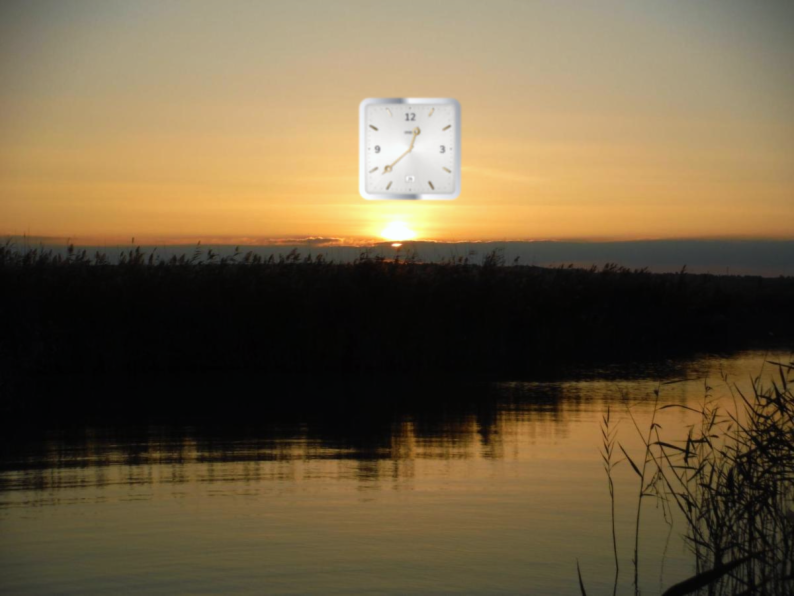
12:38
